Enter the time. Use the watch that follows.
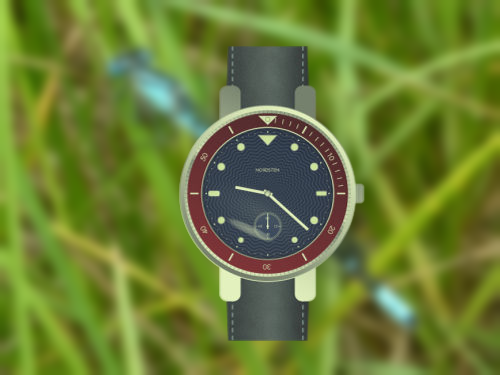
9:22
